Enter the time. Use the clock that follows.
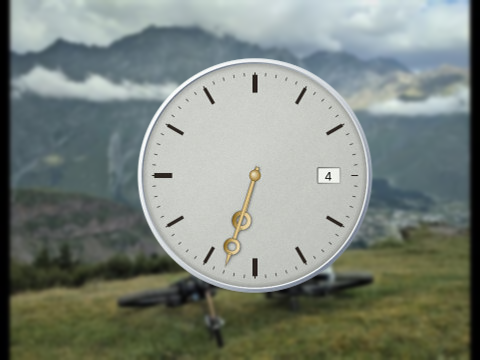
6:33
